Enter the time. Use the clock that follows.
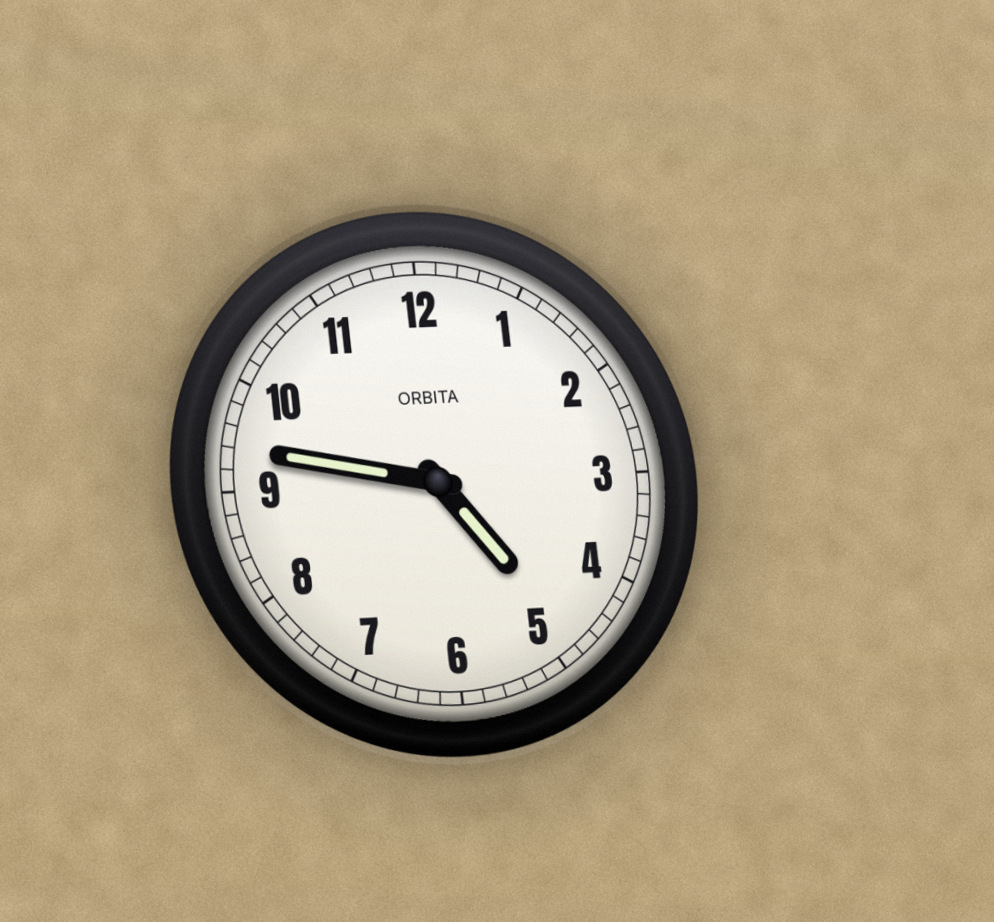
4:47
